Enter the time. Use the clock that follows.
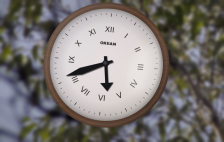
5:41
